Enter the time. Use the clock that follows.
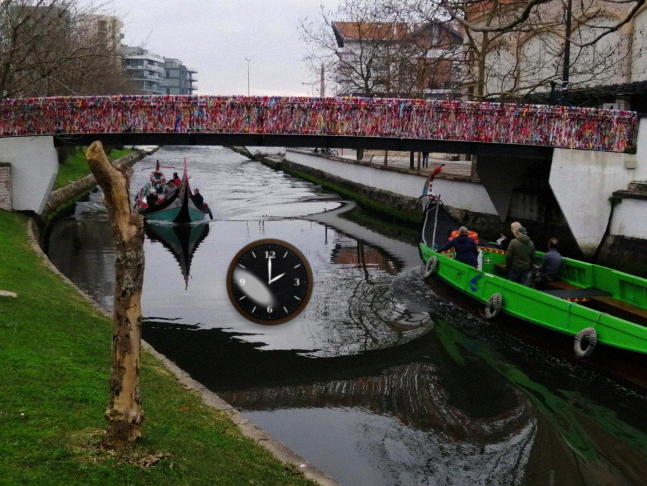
2:00
